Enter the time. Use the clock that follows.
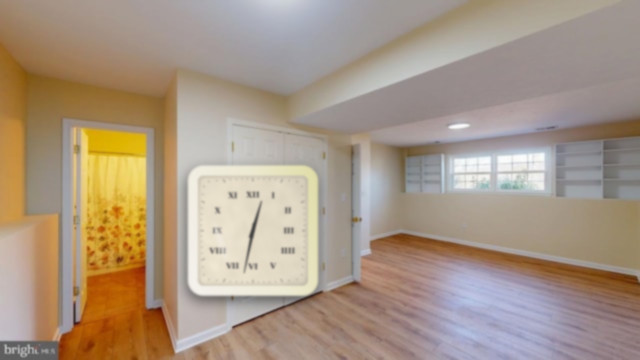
12:32
